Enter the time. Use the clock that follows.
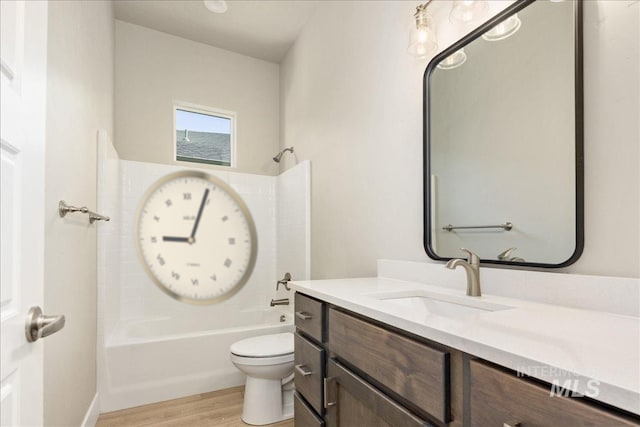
9:04
